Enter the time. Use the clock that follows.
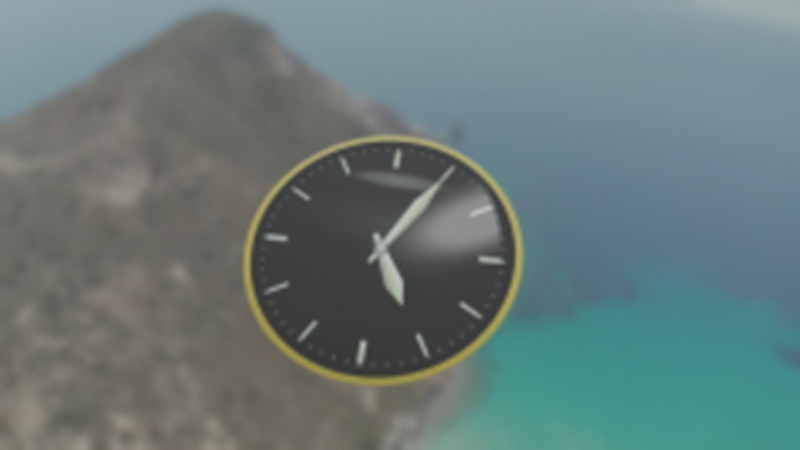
5:05
